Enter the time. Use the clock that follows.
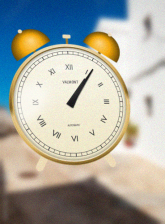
1:06
